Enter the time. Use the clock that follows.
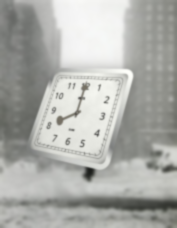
8:00
